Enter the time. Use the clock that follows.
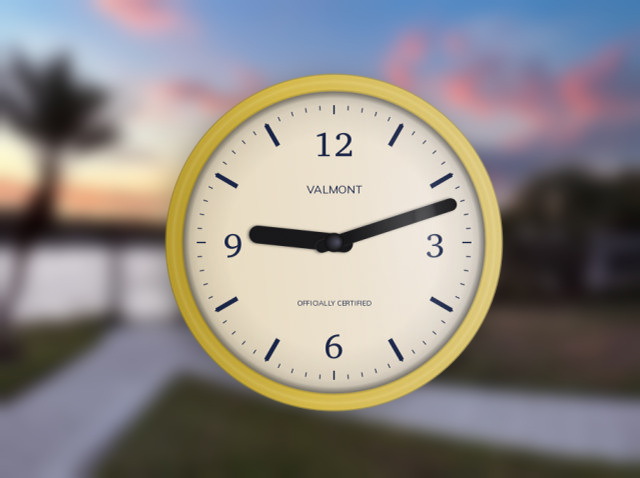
9:12
